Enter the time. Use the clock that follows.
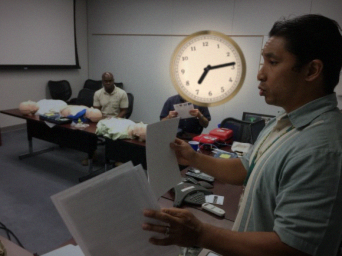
7:14
